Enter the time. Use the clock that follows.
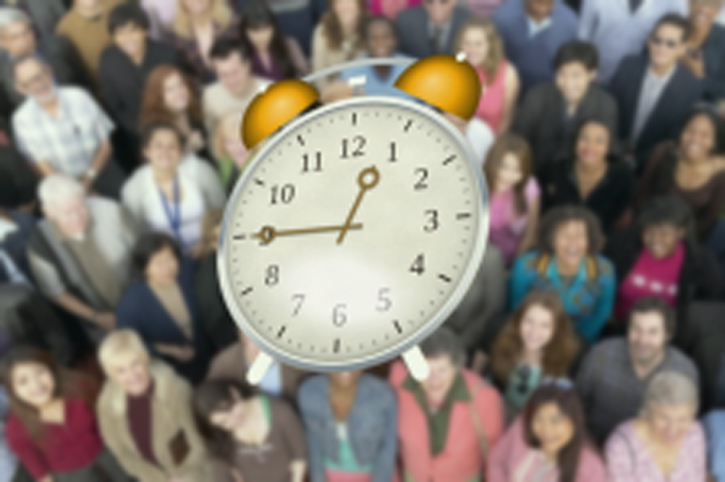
12:45
